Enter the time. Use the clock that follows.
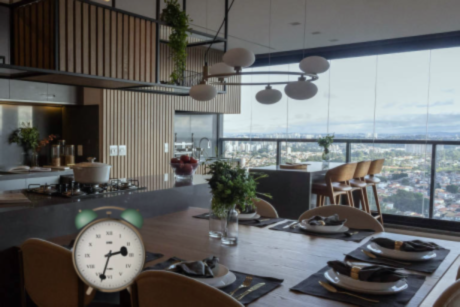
2:33
